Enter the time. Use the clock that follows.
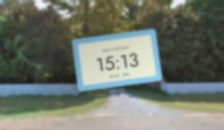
15:13
